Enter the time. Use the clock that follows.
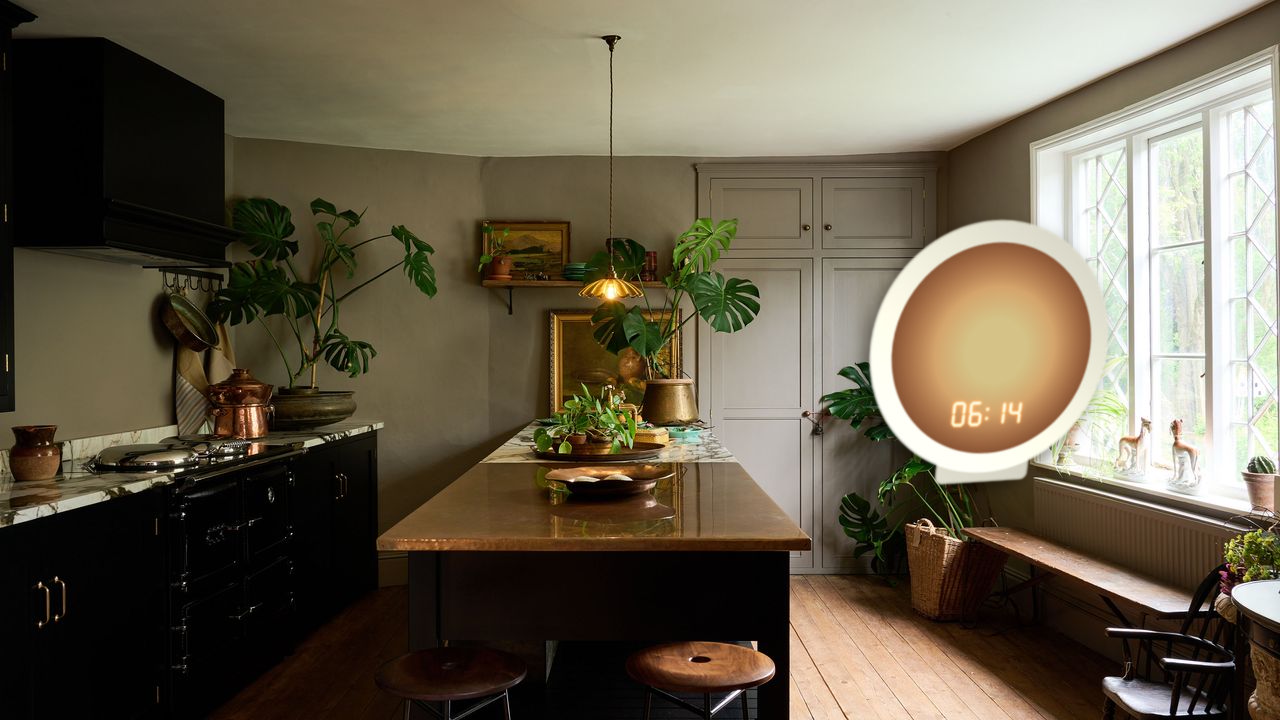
6:14
